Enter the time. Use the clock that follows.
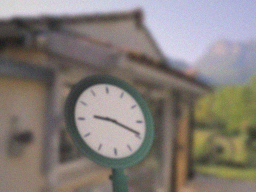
9:19
